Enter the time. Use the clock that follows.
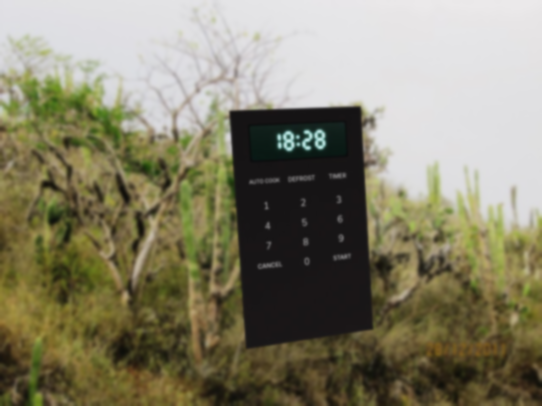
18:28
